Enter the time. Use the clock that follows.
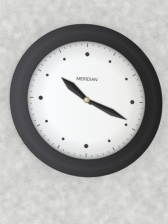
10:19
